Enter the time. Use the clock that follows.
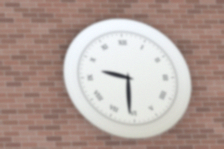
9:31
